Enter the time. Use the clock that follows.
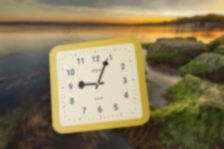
9:04
